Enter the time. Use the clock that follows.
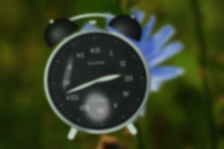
2:42
